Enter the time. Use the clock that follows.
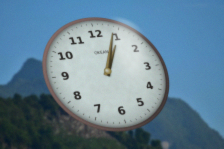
1:04
